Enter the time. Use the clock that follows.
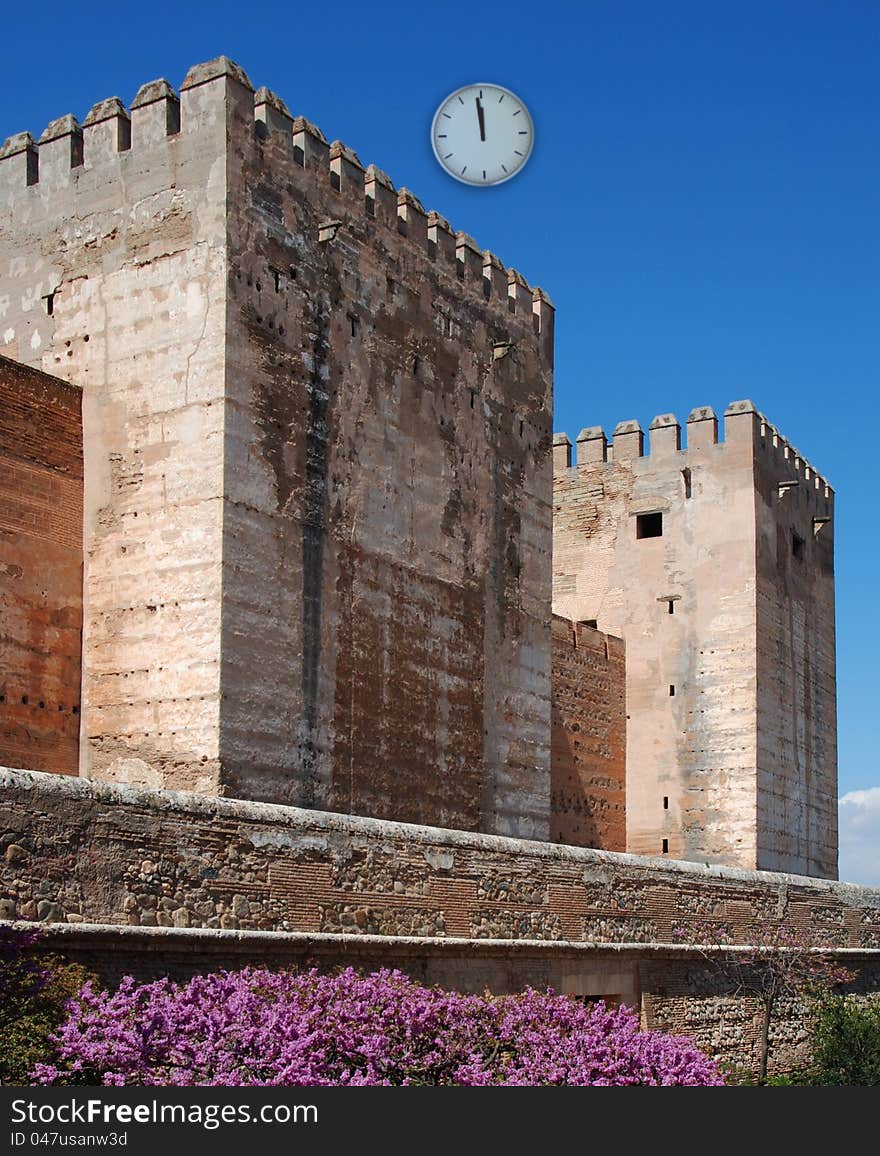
11:59
